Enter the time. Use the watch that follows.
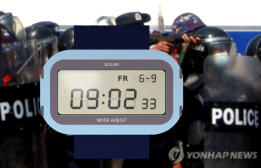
9:02:33
